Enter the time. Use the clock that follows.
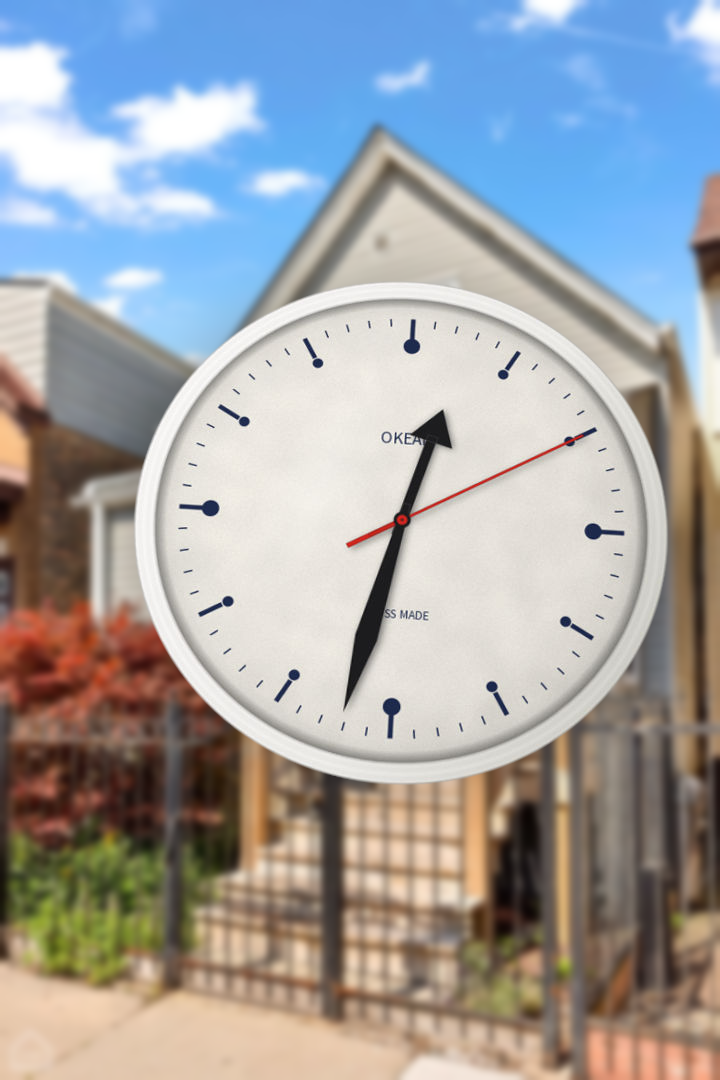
12:32:10
